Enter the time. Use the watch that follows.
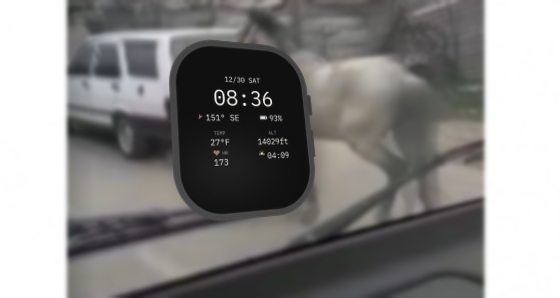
8:36
